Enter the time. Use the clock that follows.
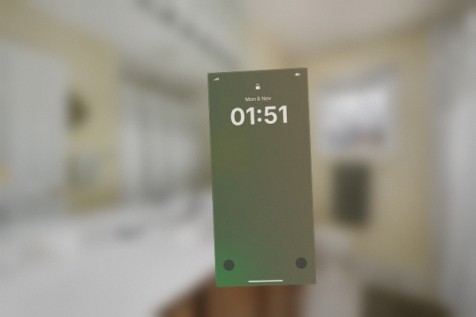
1:51
